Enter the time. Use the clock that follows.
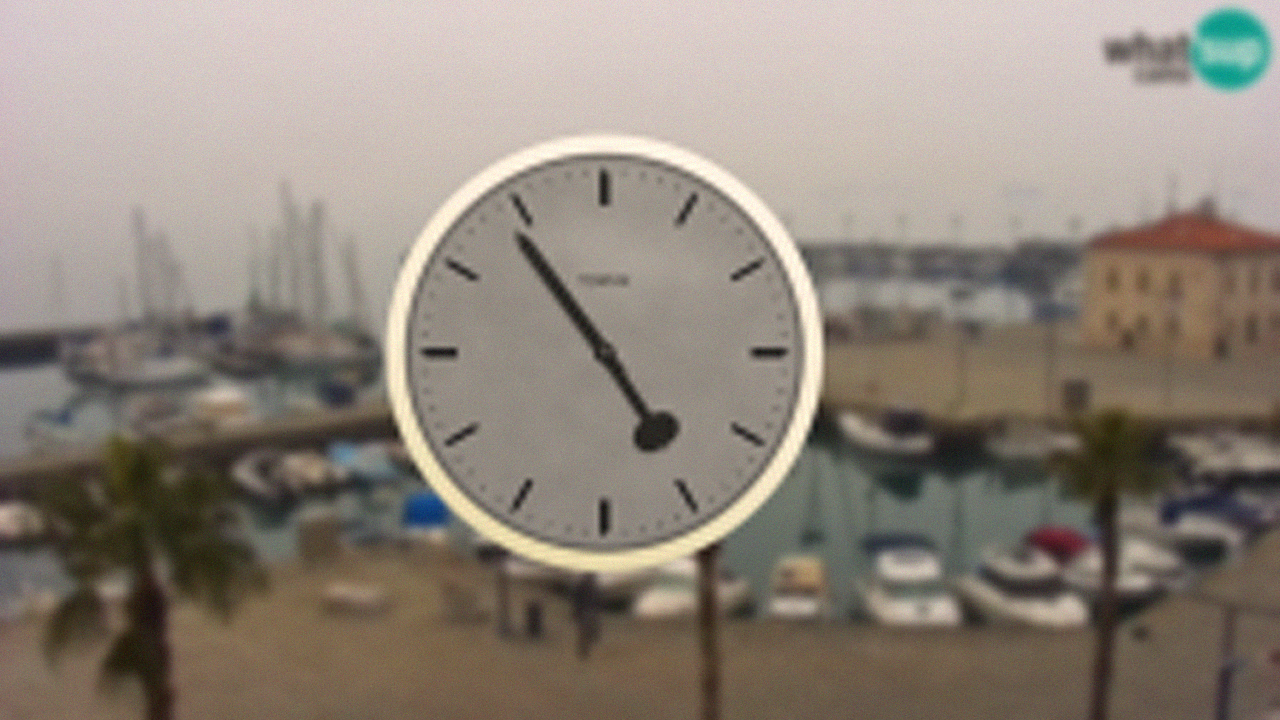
4:54
